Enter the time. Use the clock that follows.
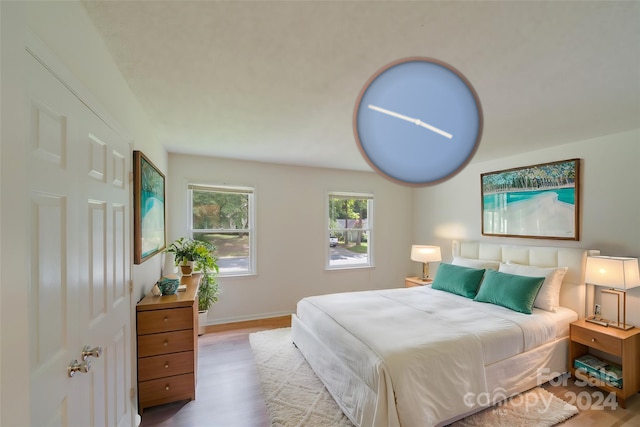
3:48
